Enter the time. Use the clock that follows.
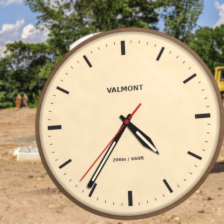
4:35:37
